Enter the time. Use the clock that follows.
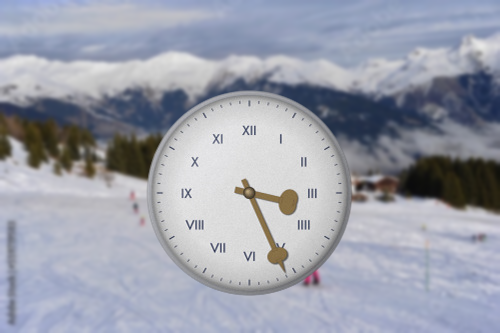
3:26
